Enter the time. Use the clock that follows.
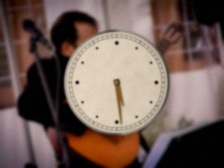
5:29
